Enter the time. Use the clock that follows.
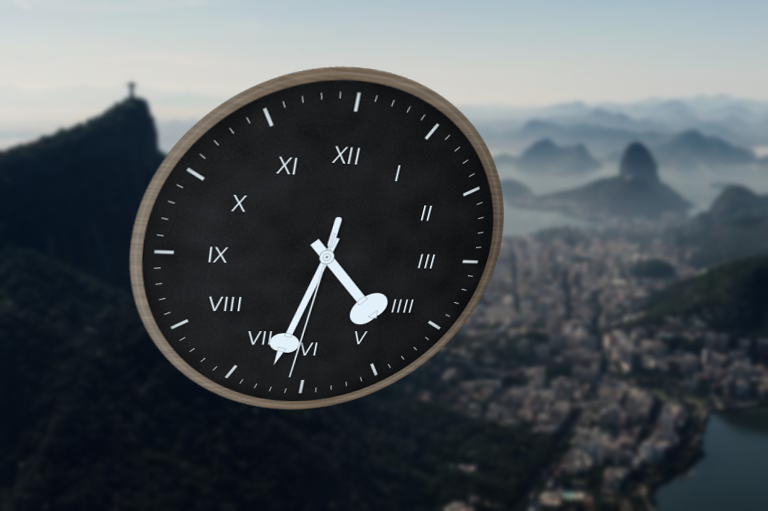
4:32:31
